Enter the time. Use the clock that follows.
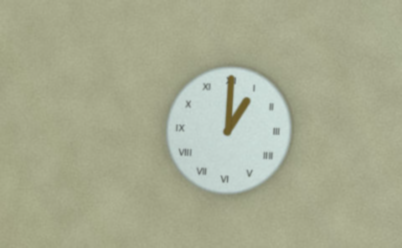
1:00
